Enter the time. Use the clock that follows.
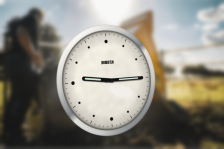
9:15
